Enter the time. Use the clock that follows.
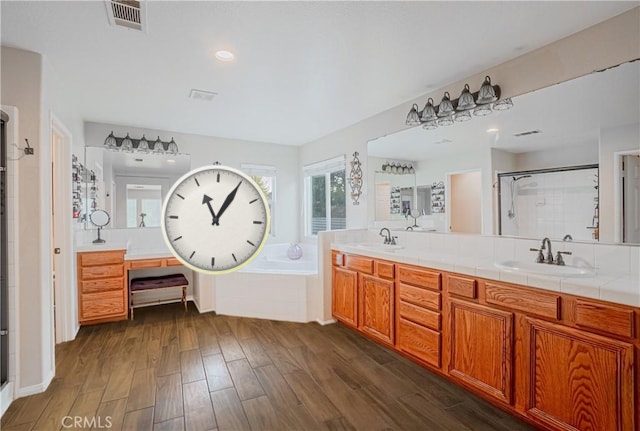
11:05
